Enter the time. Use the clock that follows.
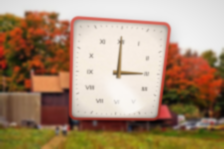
3:00
